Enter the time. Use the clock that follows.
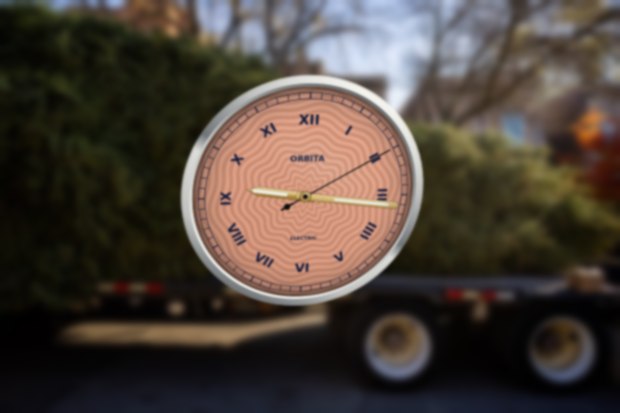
9:16:10
